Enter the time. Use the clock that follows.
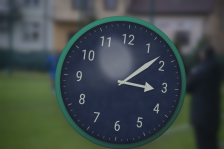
3:08
